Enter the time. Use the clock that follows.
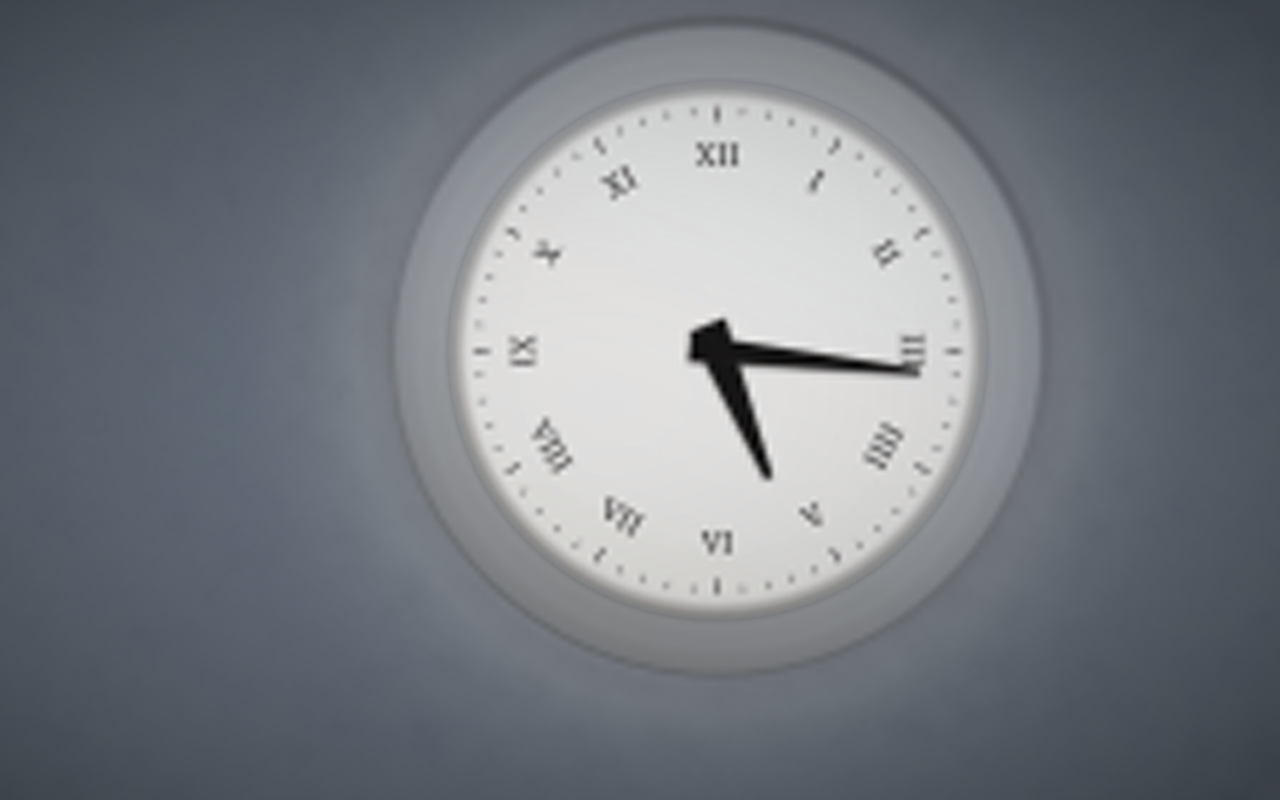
5:16
